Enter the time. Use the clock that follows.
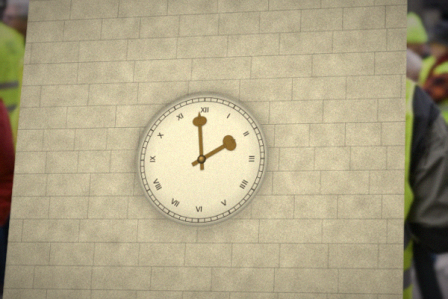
1:59
